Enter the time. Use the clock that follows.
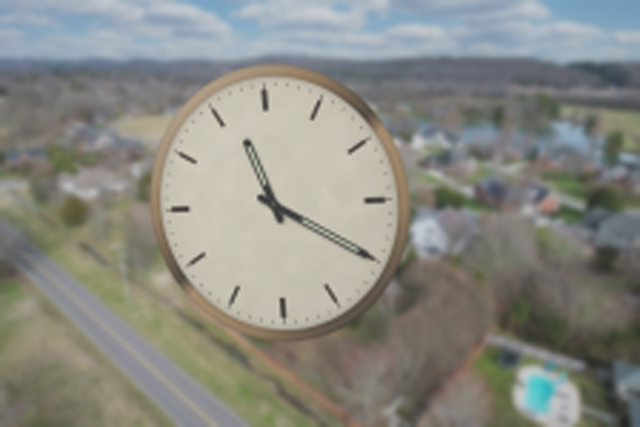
11:20
